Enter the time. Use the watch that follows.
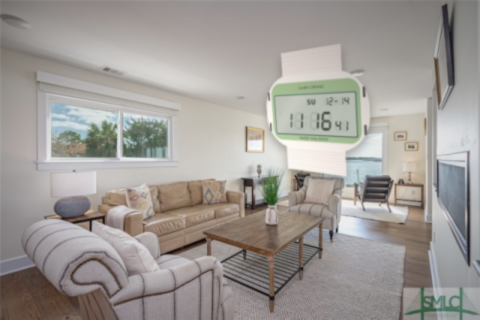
11:16
